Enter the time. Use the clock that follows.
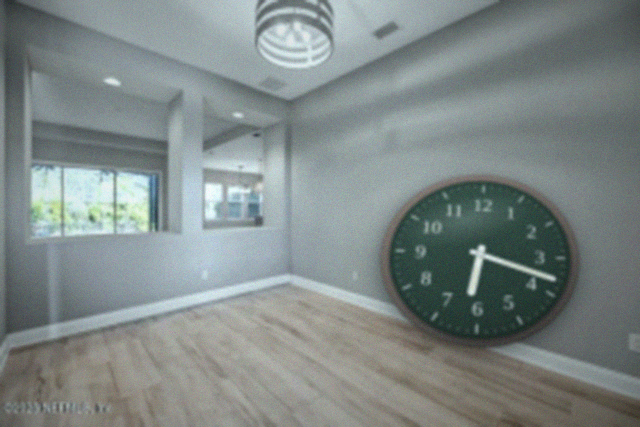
6:18
